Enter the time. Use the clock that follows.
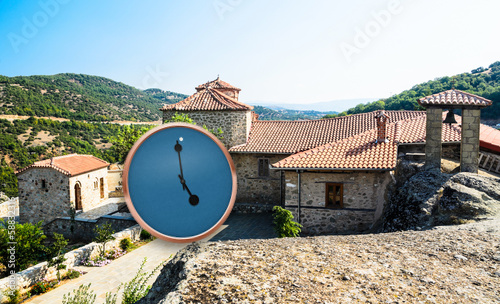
4:59
